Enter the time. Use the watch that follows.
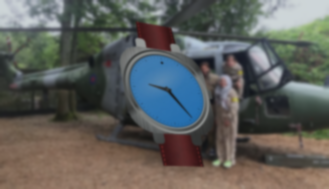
9:24
